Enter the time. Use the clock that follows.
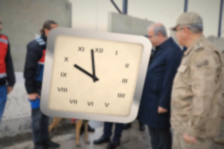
9:58
